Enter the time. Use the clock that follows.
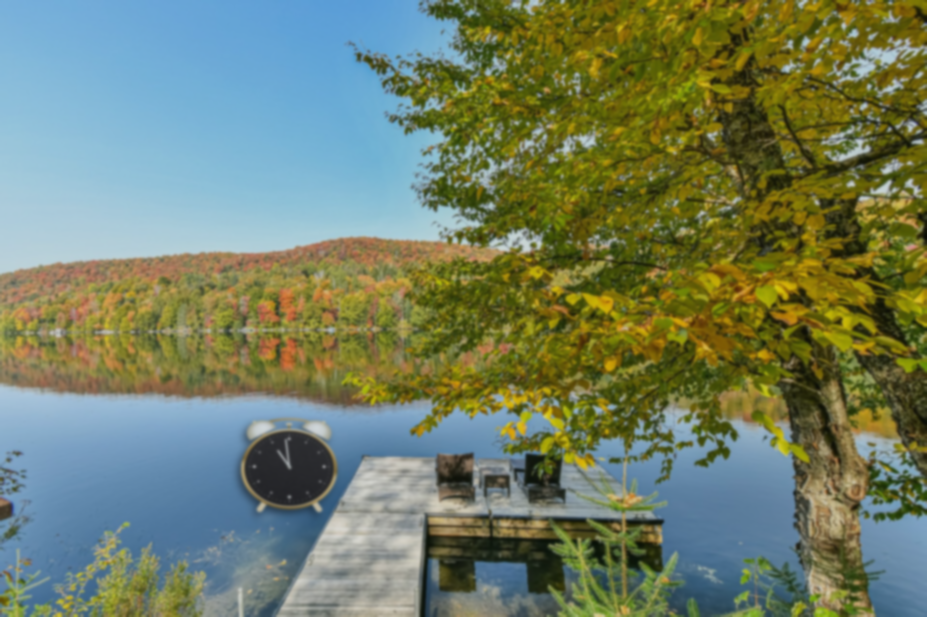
10:59
